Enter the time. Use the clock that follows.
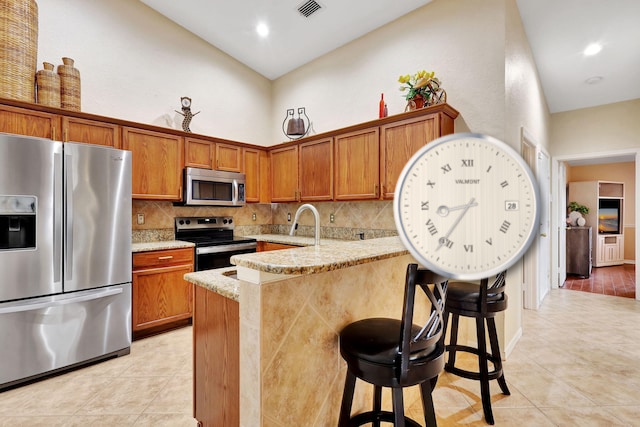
8:36
